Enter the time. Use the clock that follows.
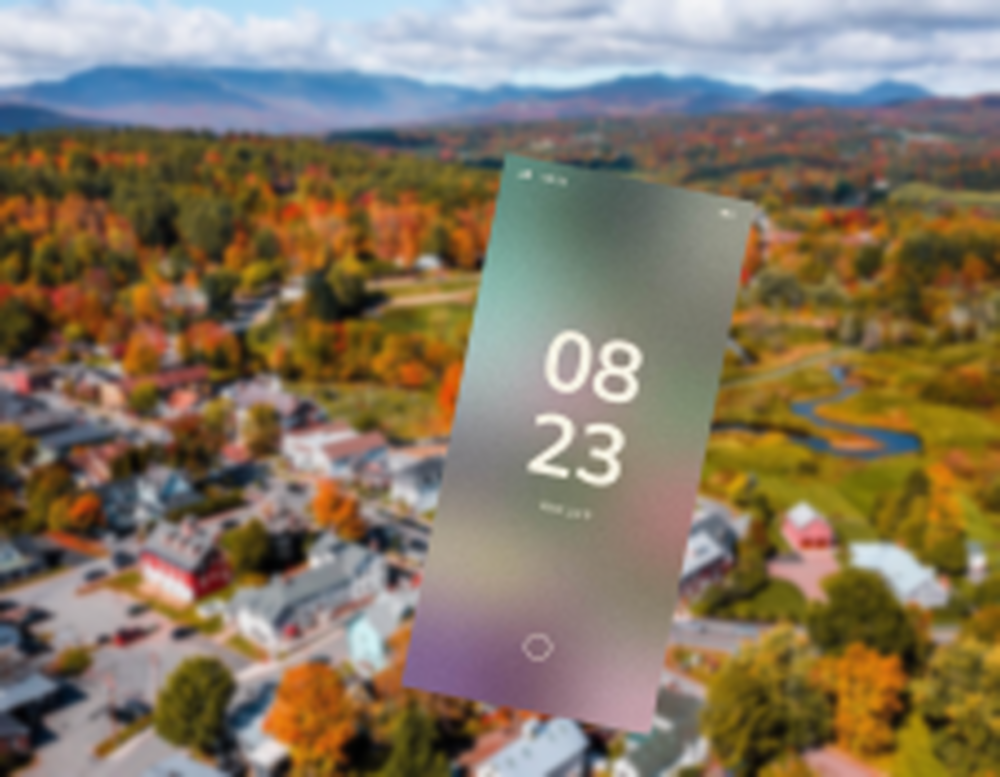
8:23
